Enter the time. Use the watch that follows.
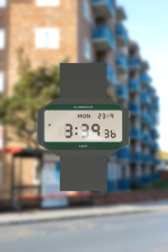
3:39:36
